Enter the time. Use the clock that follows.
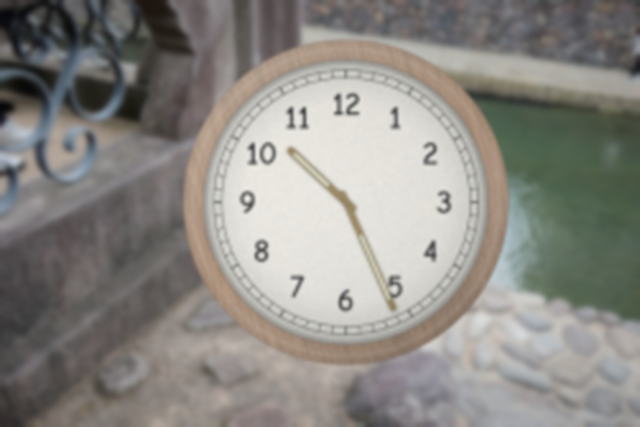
10:26
